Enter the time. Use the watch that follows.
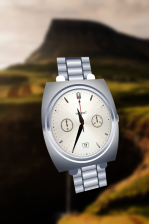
11:35
